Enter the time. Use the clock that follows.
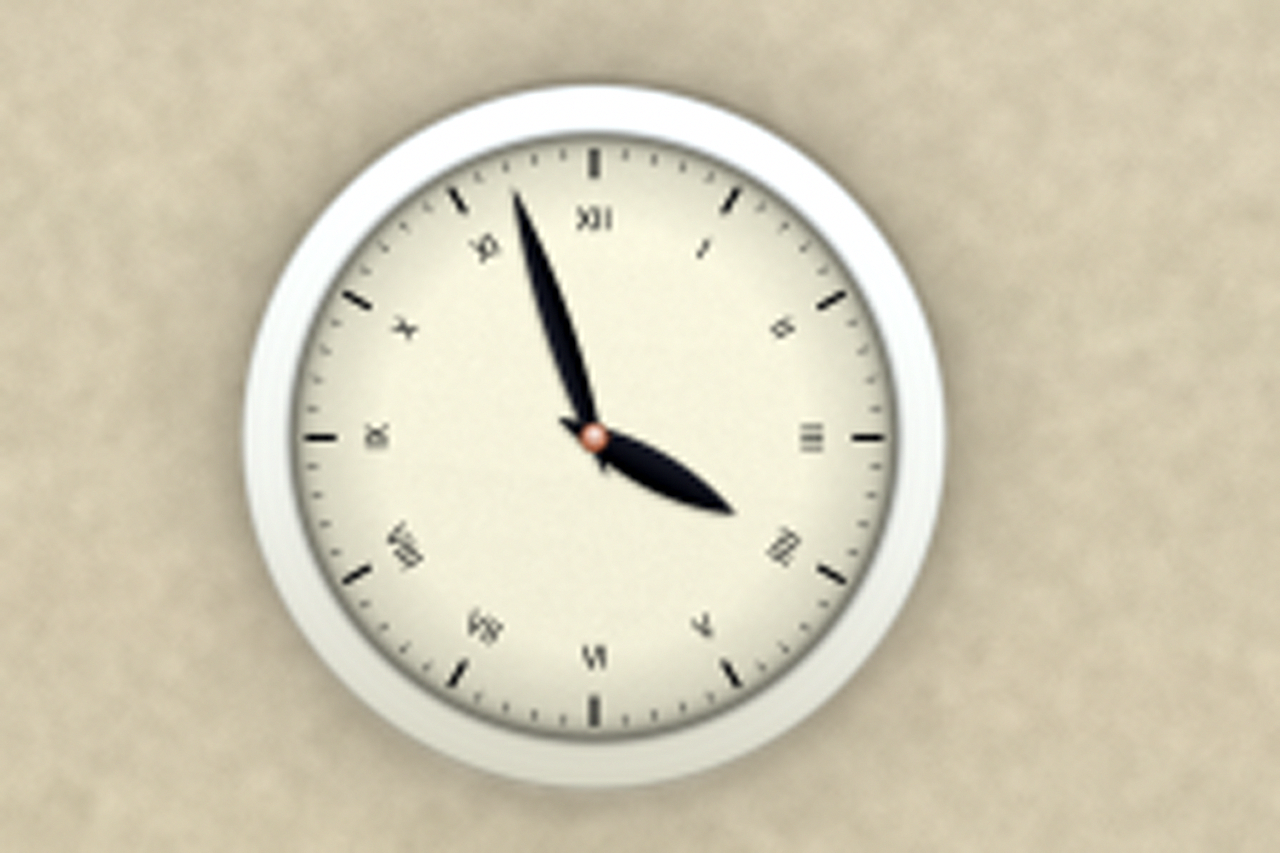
3:57
